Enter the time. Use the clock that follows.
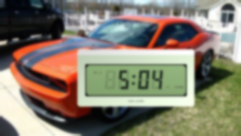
5:04
